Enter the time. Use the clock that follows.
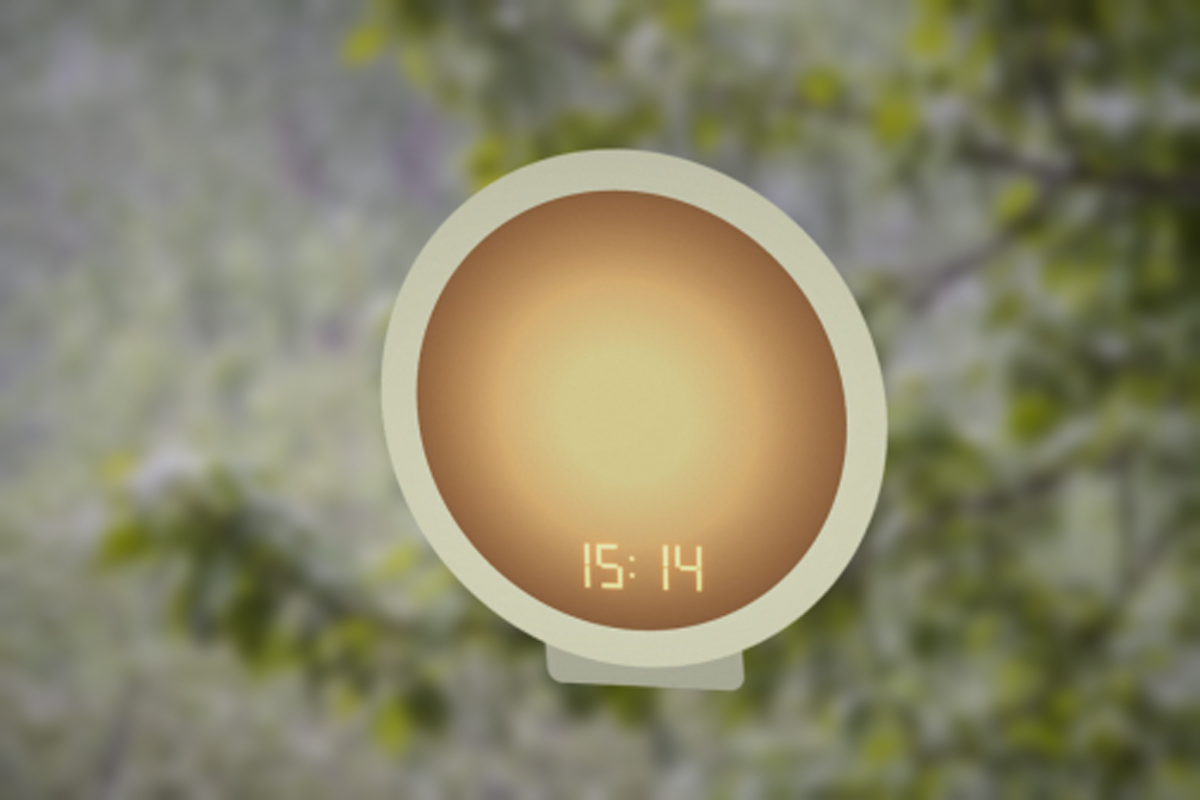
15:14
